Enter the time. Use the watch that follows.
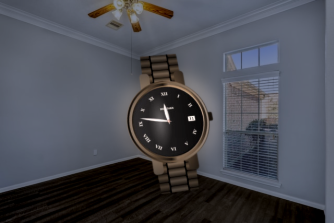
11:47
